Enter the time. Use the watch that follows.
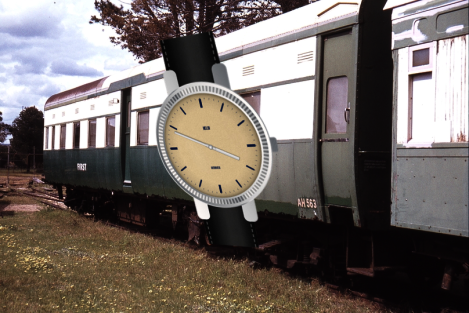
3:49
